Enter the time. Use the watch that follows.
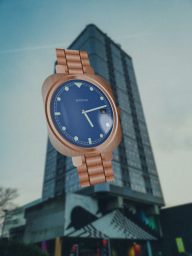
5:13
